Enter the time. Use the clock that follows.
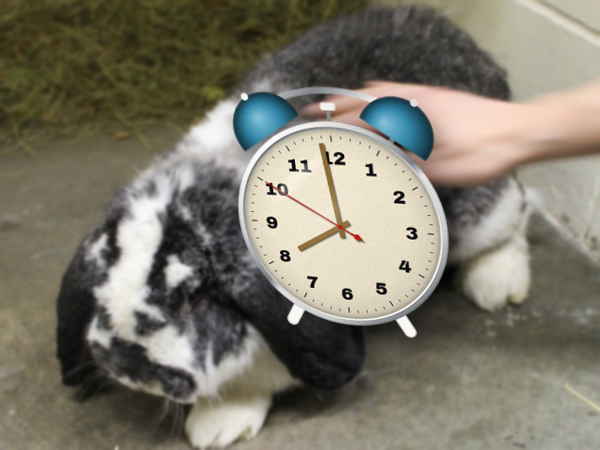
7:58:50
